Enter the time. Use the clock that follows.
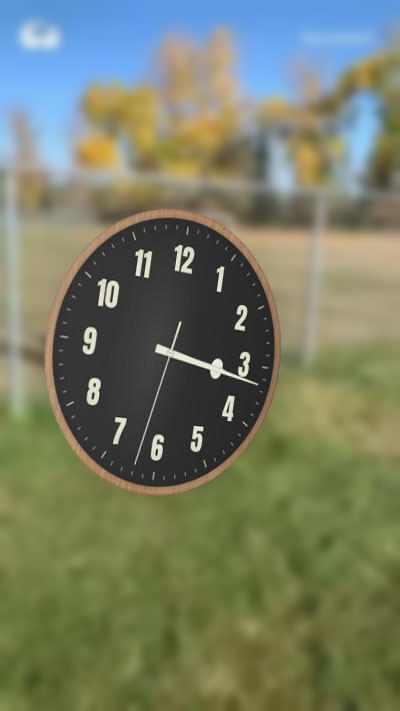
3:16:32
